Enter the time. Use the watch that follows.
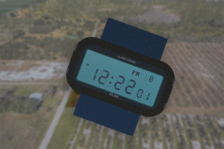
12:22:01
